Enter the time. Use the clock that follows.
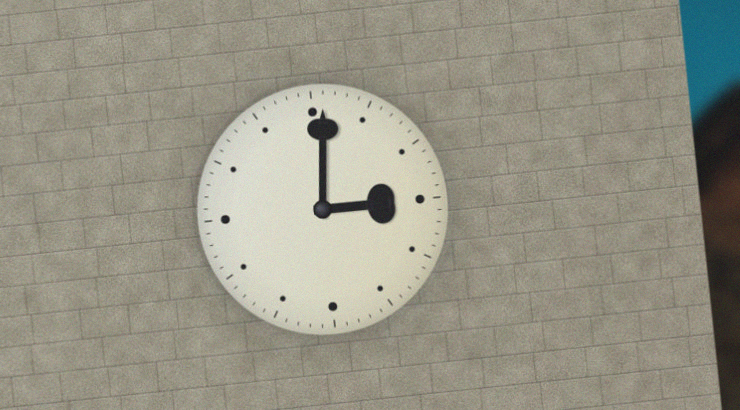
3:01
